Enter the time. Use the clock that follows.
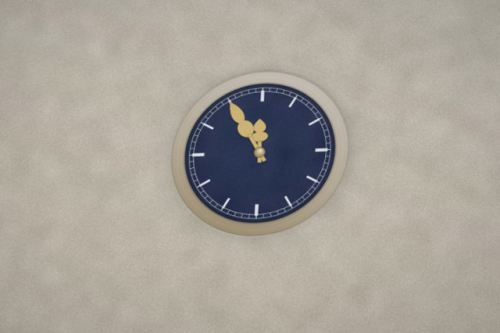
11:55
